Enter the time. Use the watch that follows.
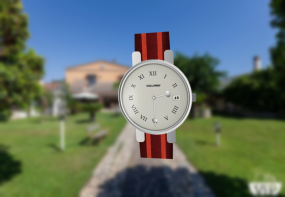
2:30
